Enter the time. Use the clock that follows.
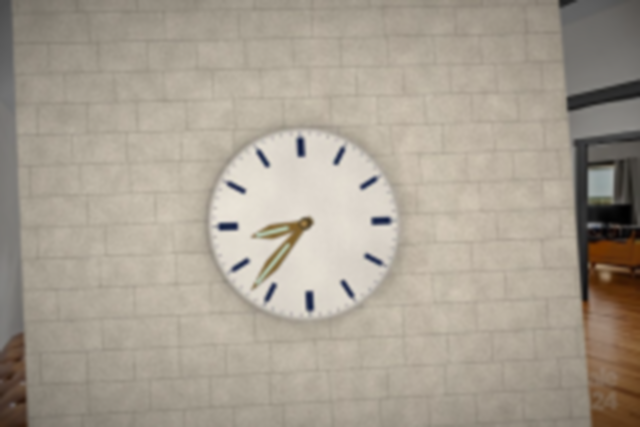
8:37
